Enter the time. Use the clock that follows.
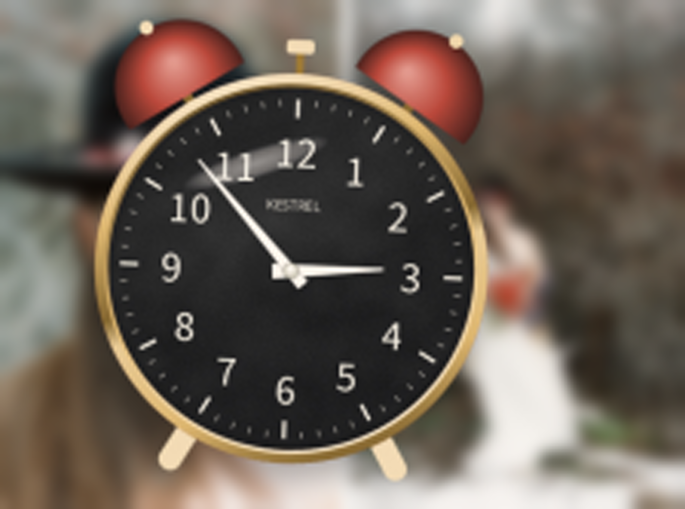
2:53
